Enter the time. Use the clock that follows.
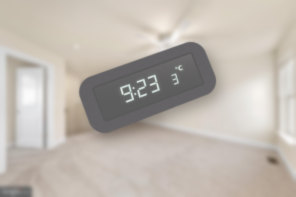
9:23
